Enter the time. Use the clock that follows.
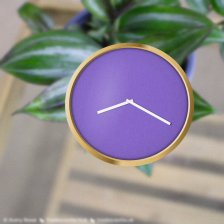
8:20
